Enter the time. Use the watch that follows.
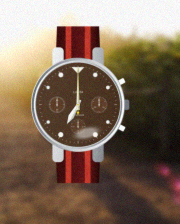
7:00
